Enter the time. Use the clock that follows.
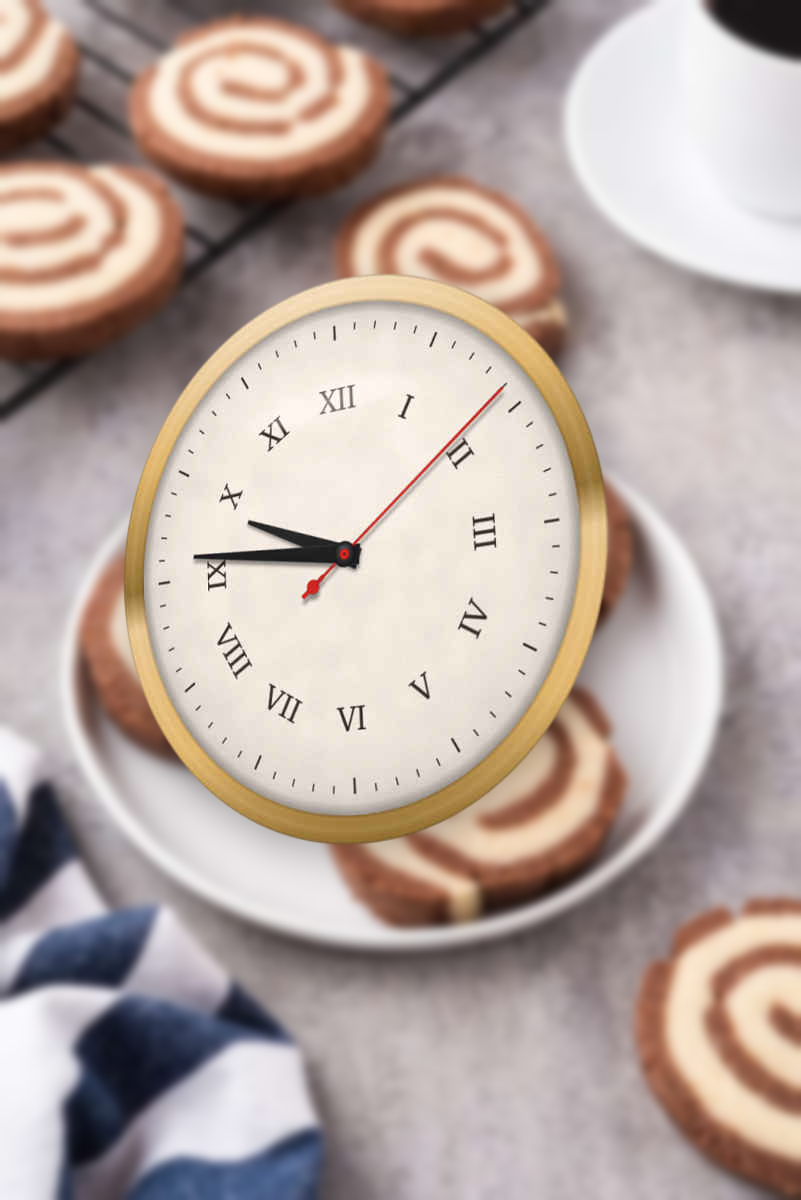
9:46:09
